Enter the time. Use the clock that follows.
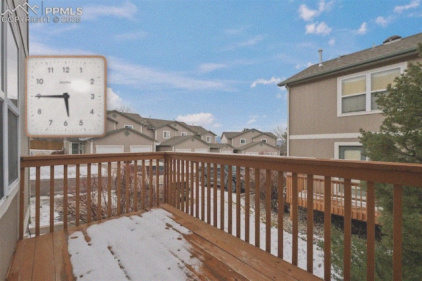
5:45
